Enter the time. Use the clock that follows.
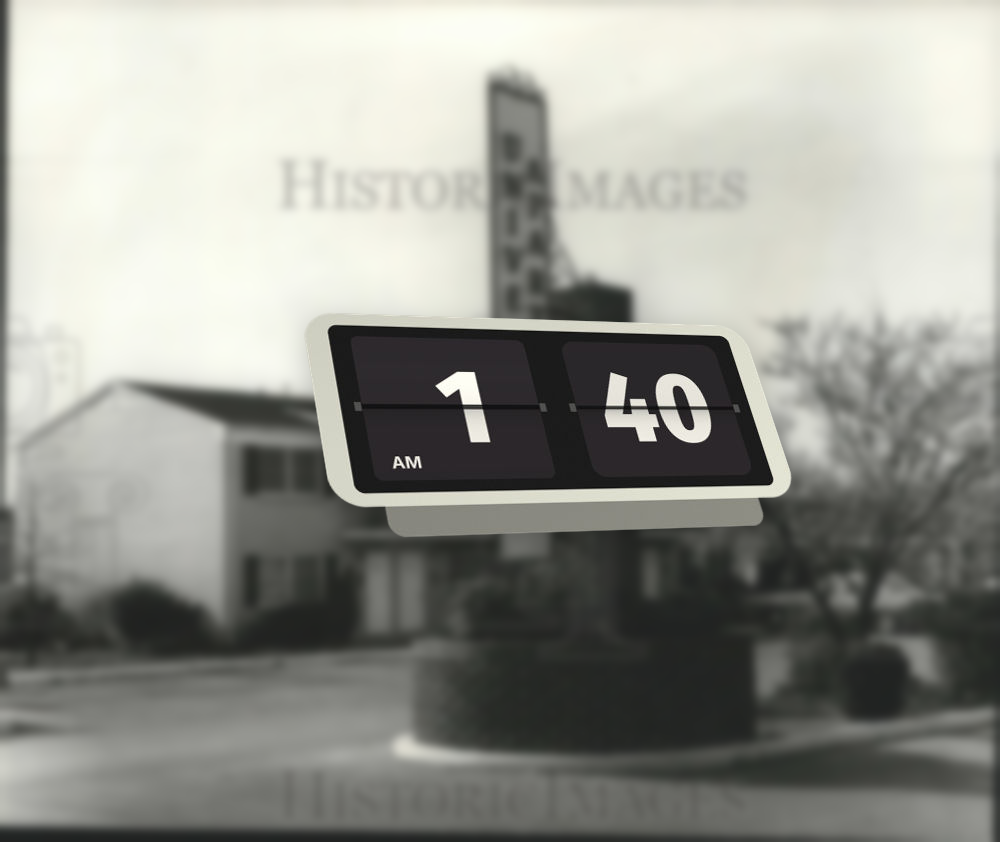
1:40
